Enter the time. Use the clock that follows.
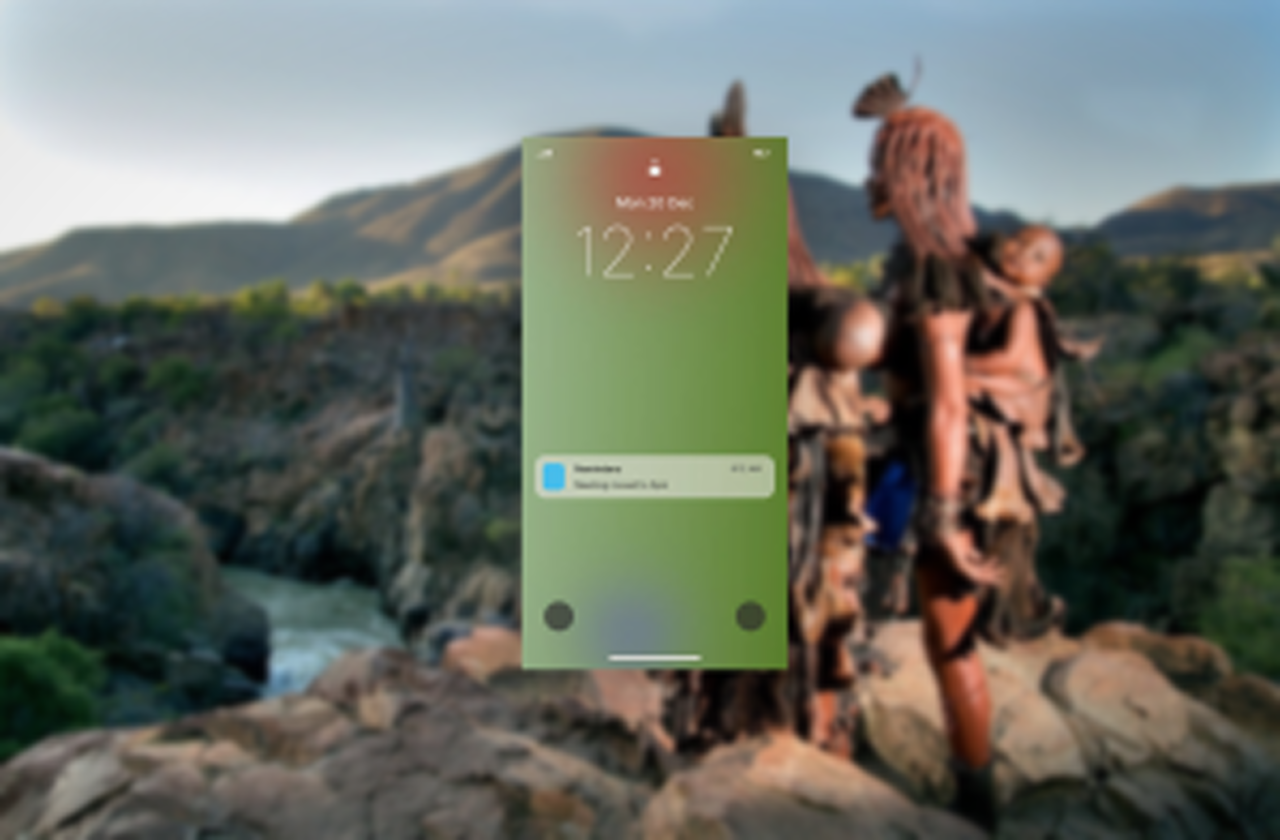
12:27
